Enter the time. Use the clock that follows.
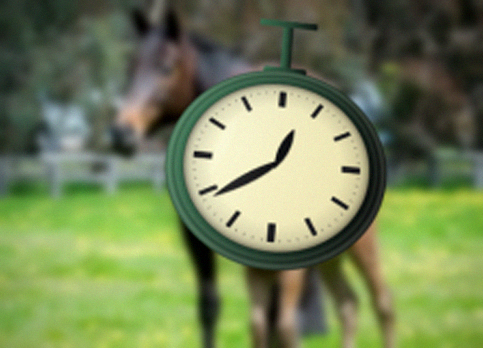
12:39
